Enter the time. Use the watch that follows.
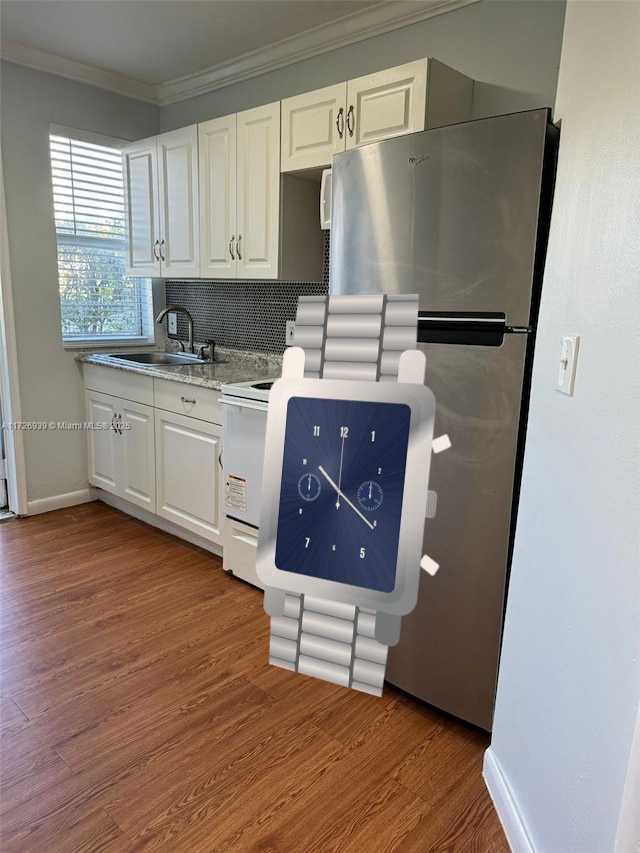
10:21
